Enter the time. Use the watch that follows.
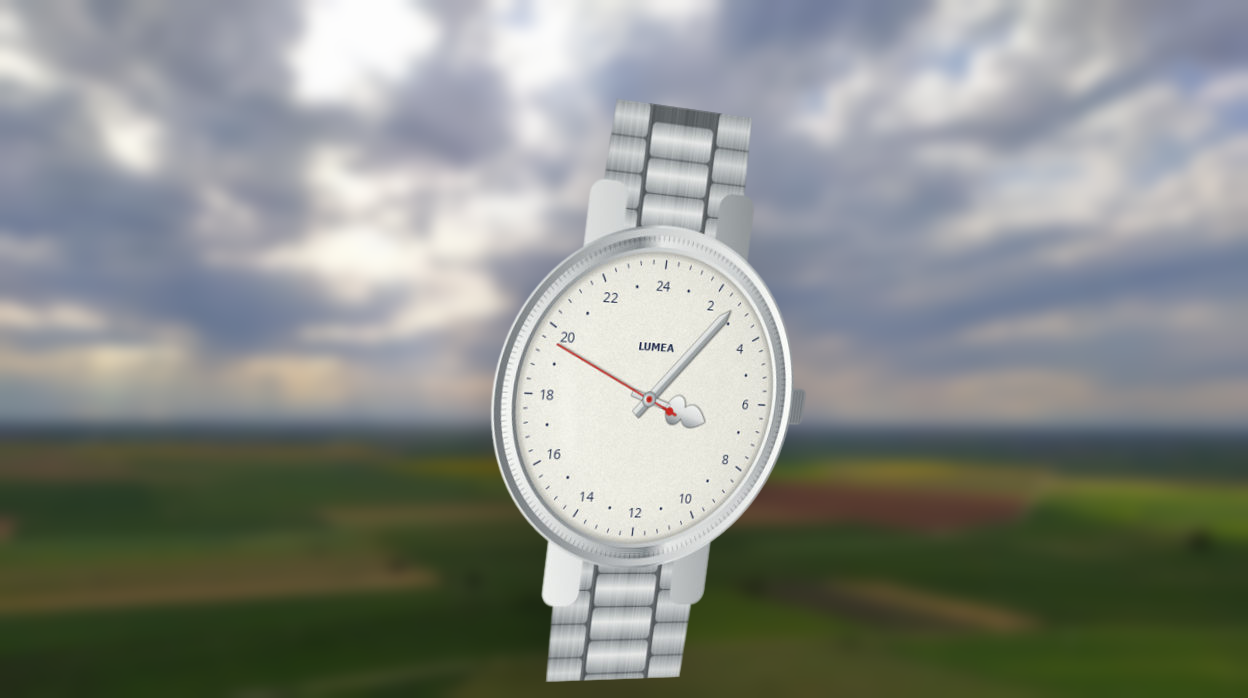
7:06:49
